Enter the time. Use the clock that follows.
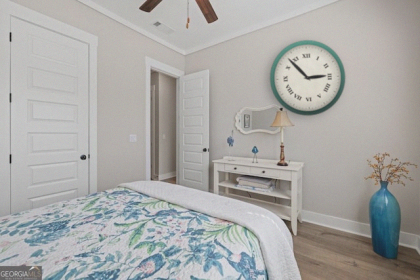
2:53
